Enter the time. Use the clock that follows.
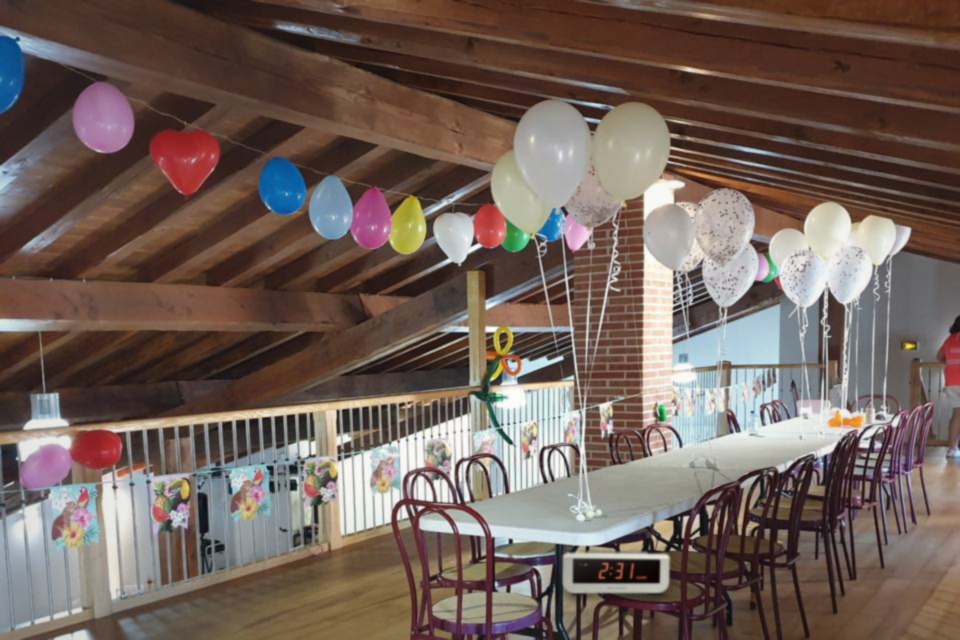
2:31
